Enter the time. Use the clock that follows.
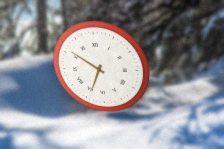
6:51
